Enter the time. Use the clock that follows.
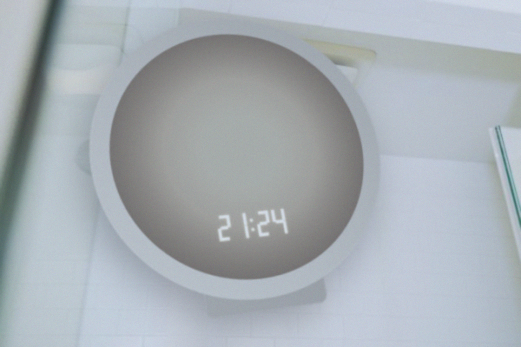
21:24
